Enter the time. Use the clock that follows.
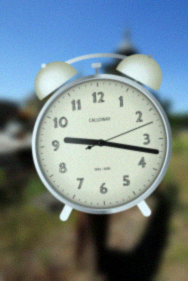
9:17:12
